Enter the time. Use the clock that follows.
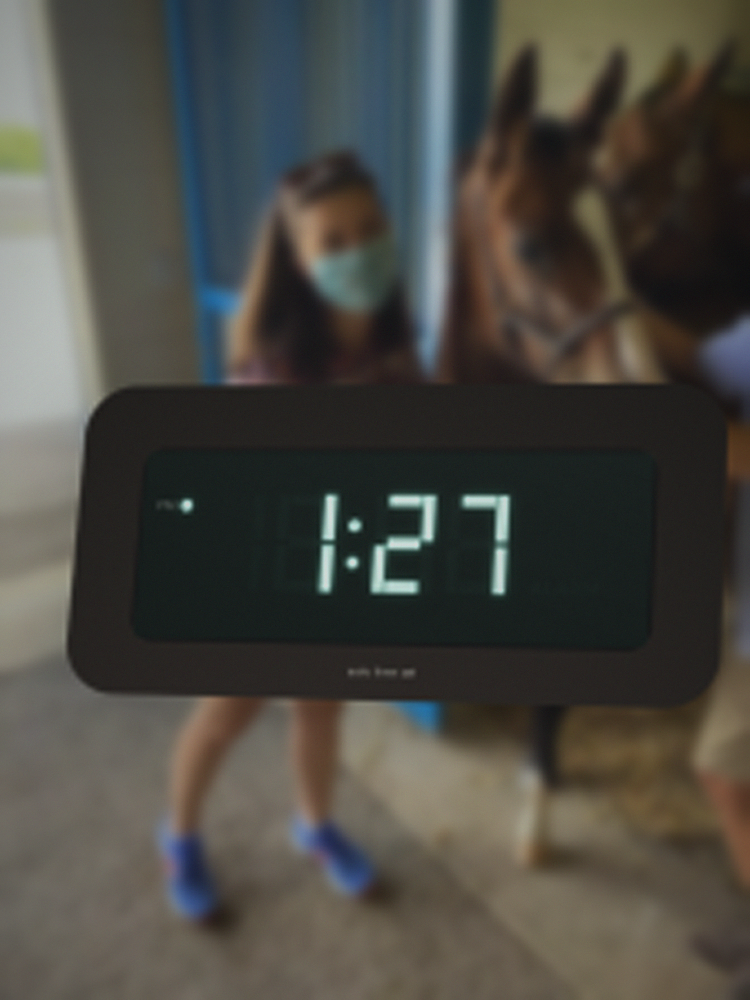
1:27
